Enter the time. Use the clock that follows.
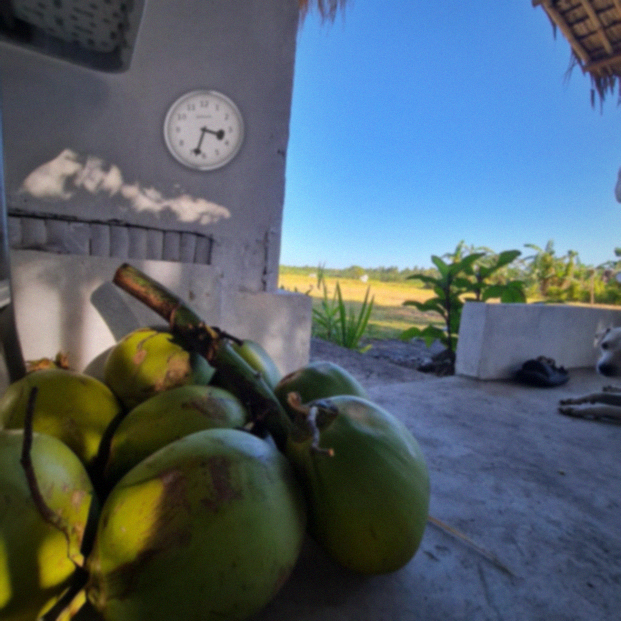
3:33
